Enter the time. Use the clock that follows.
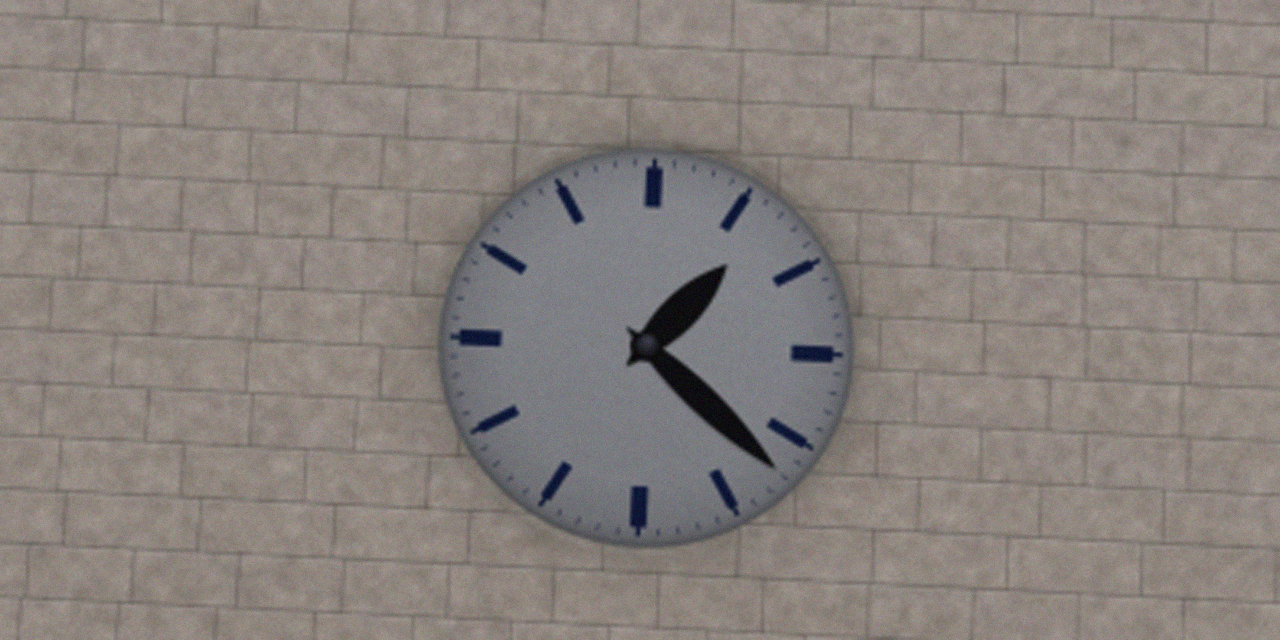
1:22
